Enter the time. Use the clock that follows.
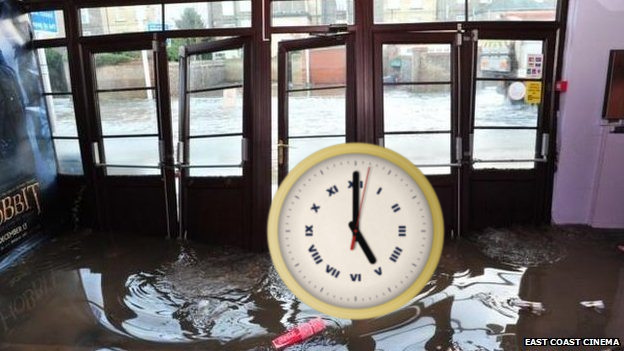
5:00:02
